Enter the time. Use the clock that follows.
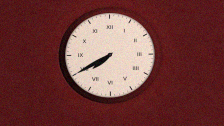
7:40
